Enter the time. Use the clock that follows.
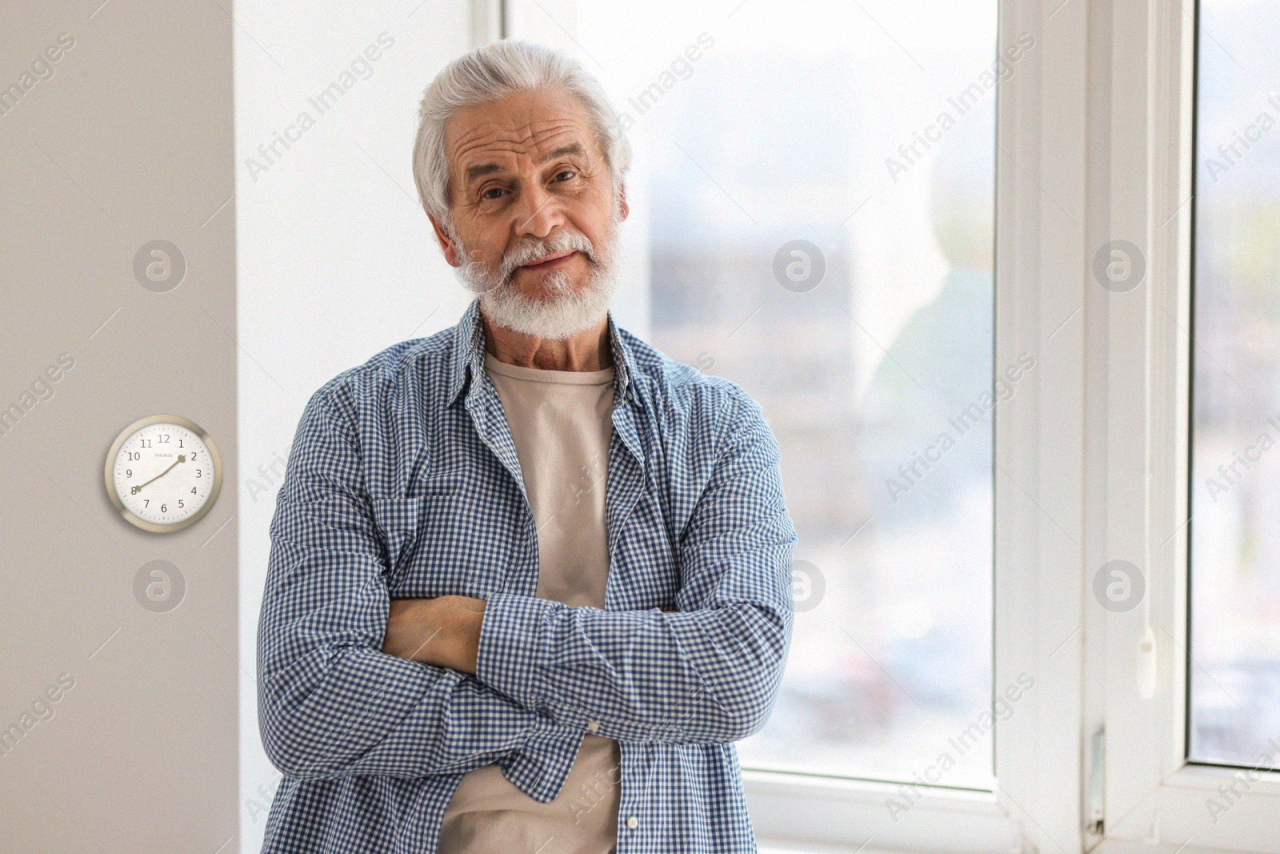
1:40
